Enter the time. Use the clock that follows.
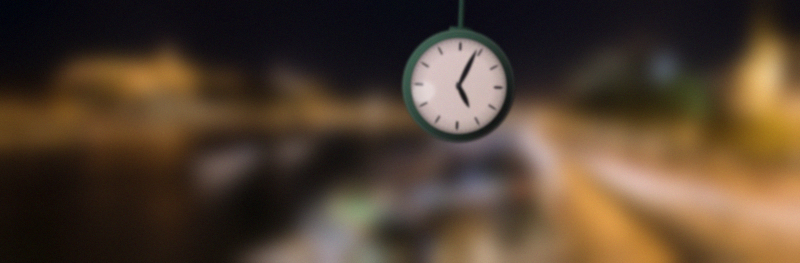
5:04
